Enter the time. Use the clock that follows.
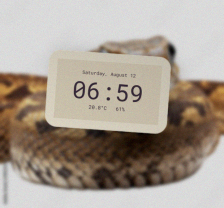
6:59
